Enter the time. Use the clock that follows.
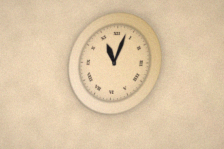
11:03
